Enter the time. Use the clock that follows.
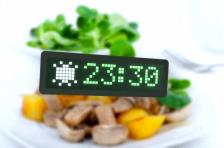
23:30
